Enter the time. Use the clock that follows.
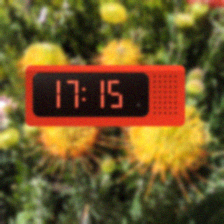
17:15
